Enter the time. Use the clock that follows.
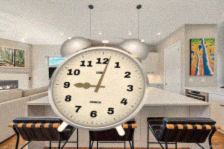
9:02
